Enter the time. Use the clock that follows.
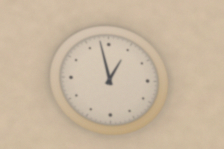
12:58
